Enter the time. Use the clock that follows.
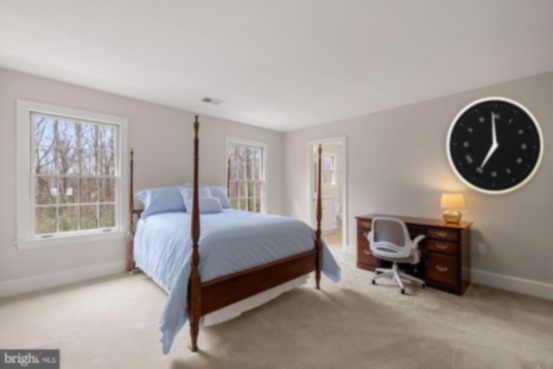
6:59
